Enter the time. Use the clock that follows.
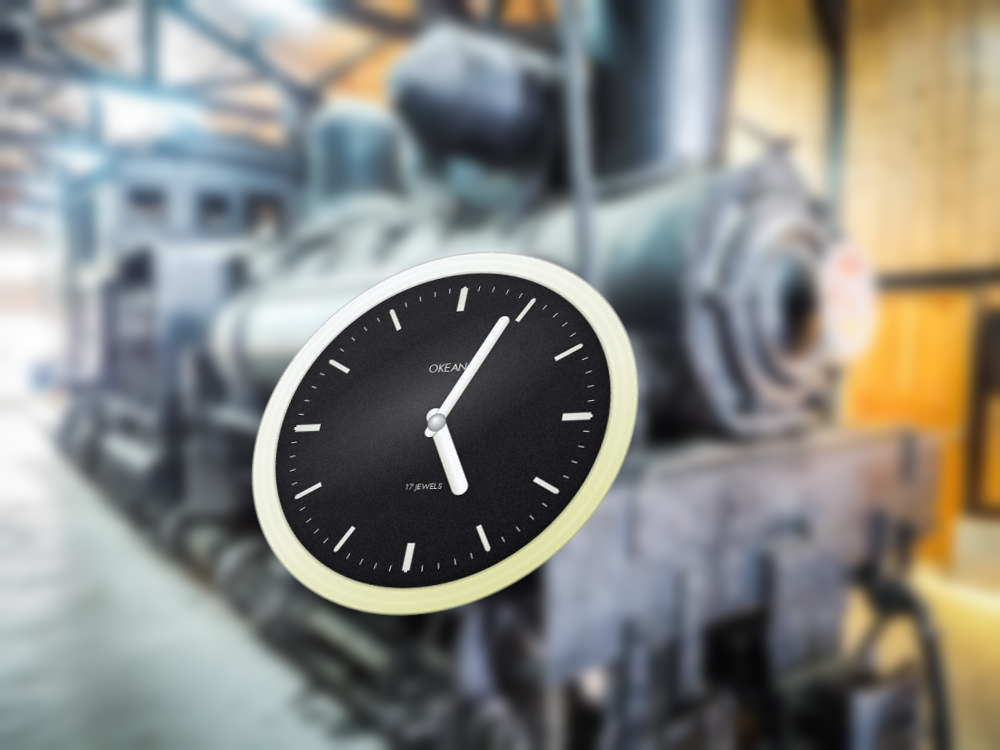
5:04
